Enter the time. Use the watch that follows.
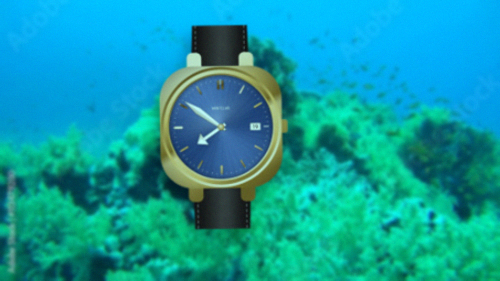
7:51
